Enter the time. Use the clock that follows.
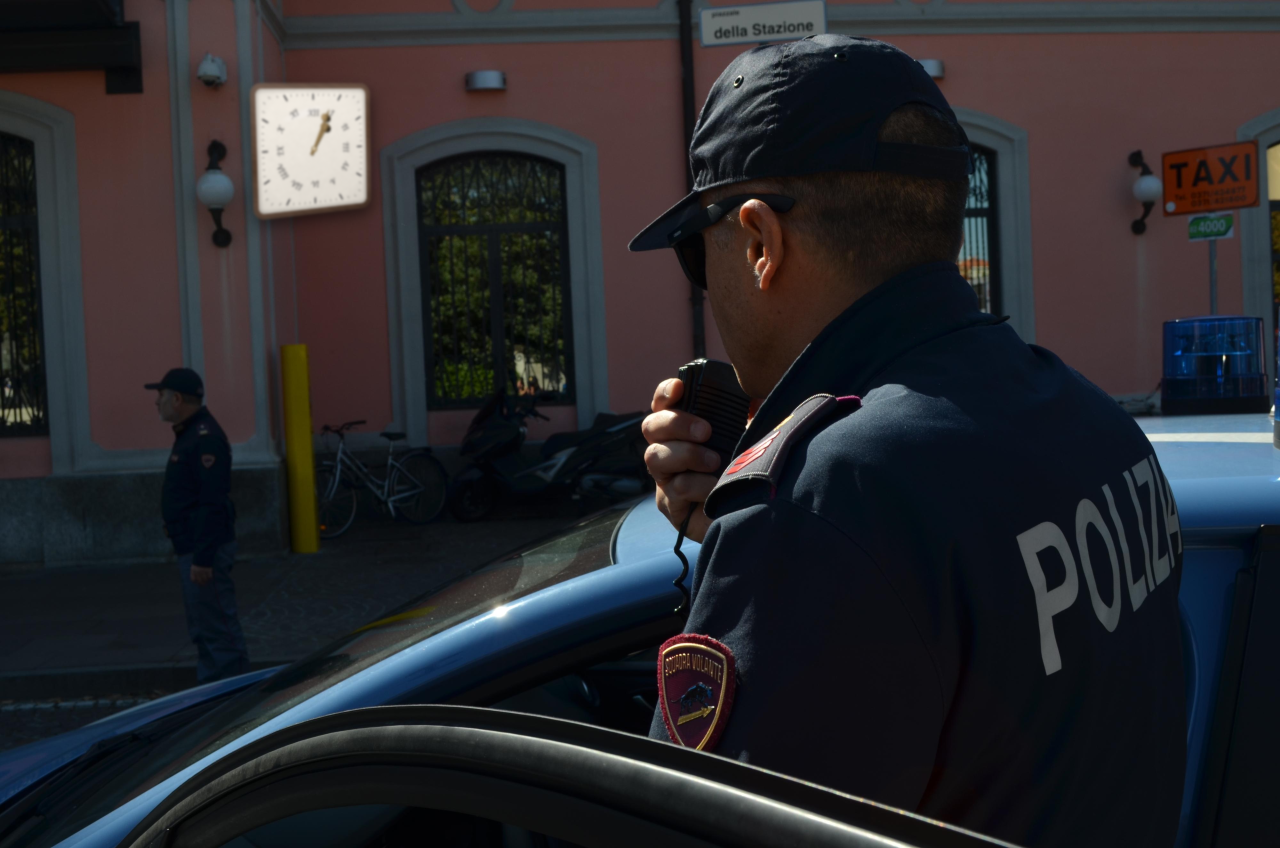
1:04
